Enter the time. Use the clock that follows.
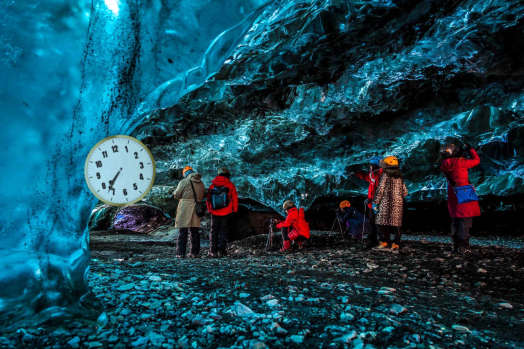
7:37
